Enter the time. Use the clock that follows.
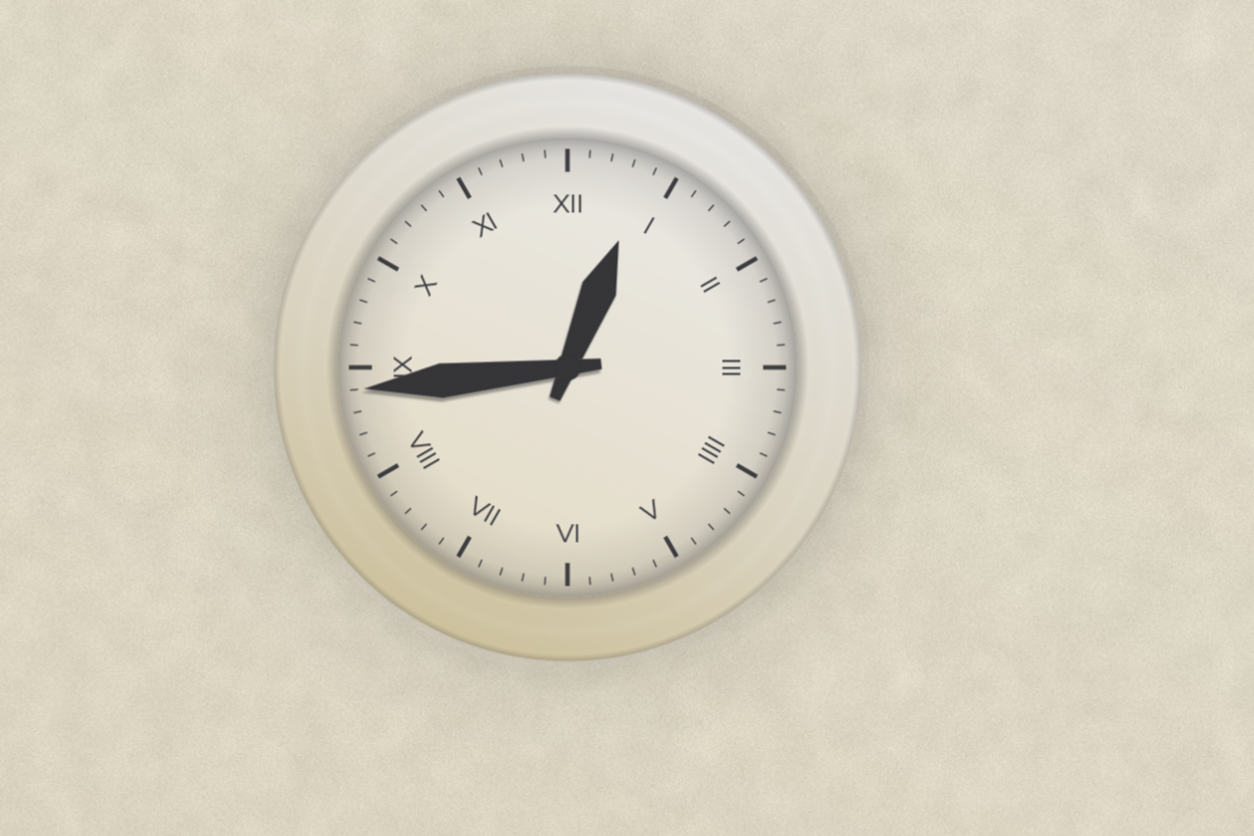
12:44
